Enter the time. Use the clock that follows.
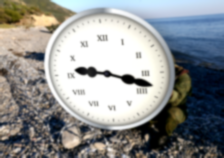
9:18
